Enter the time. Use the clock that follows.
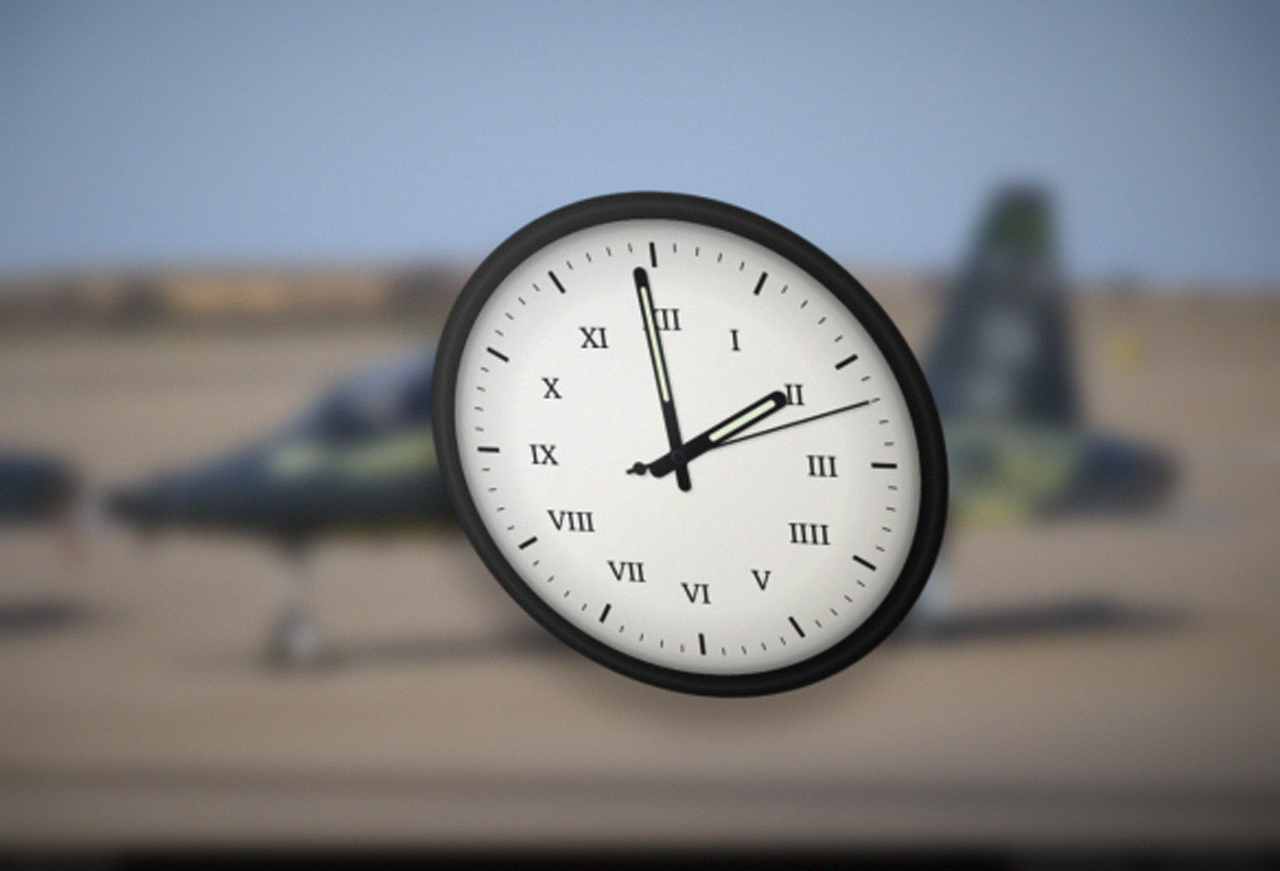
1:59:12
